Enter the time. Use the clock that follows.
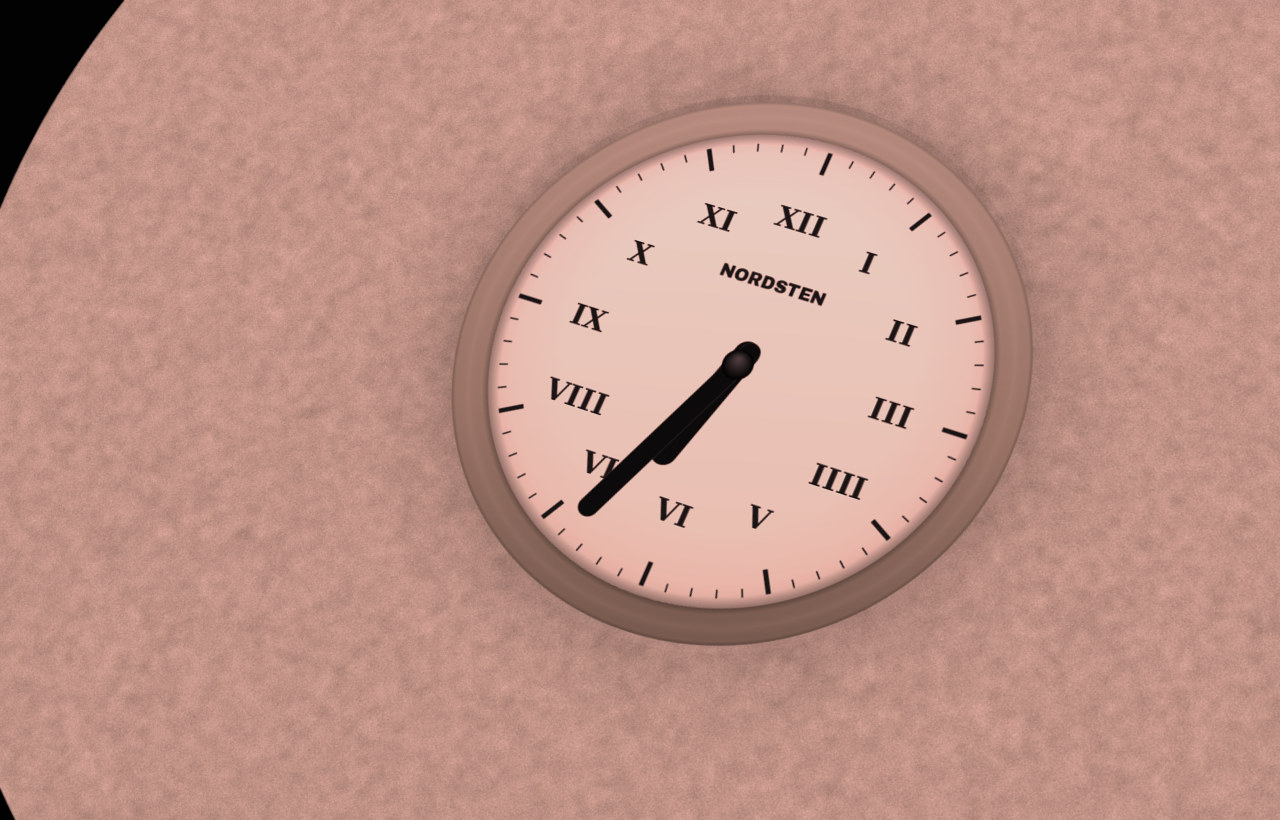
6:34
